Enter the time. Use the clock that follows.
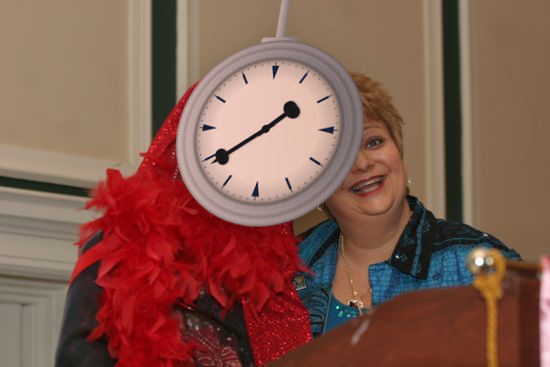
1:39
